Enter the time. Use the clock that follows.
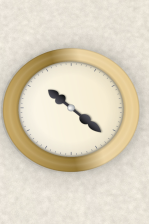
10:22
